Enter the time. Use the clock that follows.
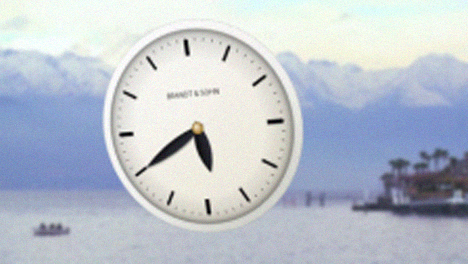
5:40
